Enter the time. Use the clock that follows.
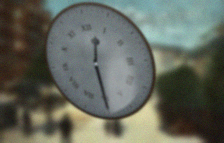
12:30
